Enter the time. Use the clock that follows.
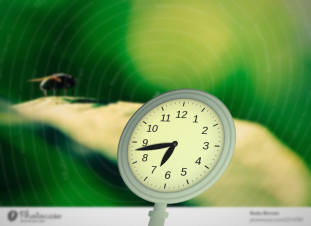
6:43
